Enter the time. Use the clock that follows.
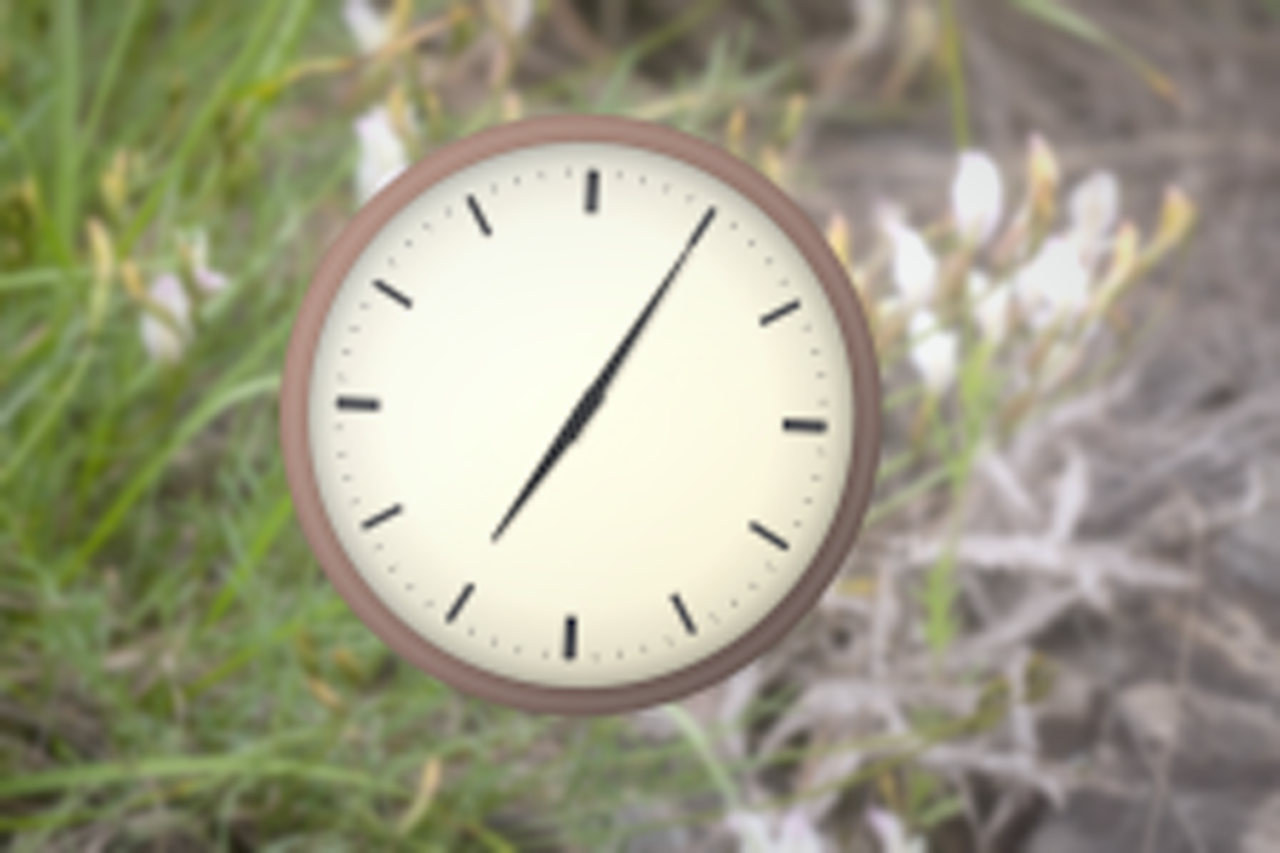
7:05
